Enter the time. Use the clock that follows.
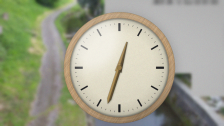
12:33
